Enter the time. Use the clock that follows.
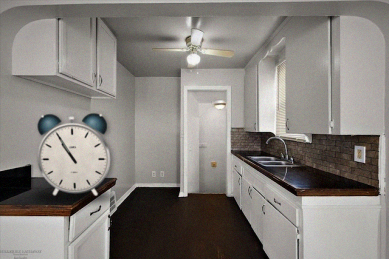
10:55
